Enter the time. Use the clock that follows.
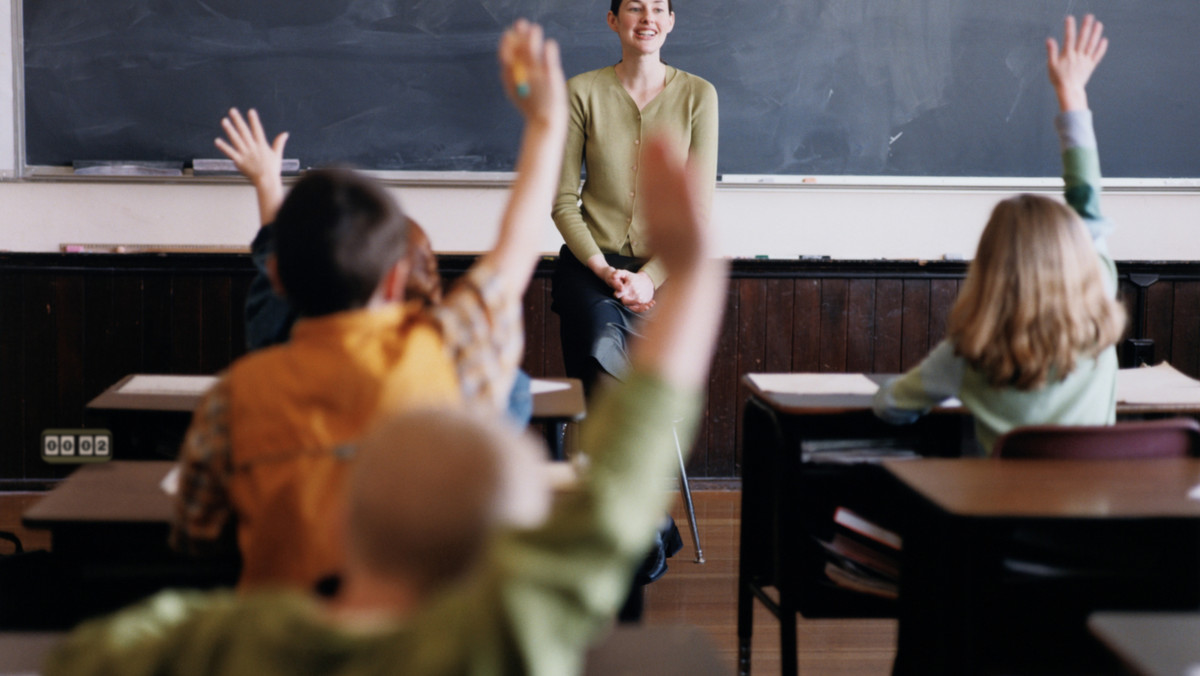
0:02
